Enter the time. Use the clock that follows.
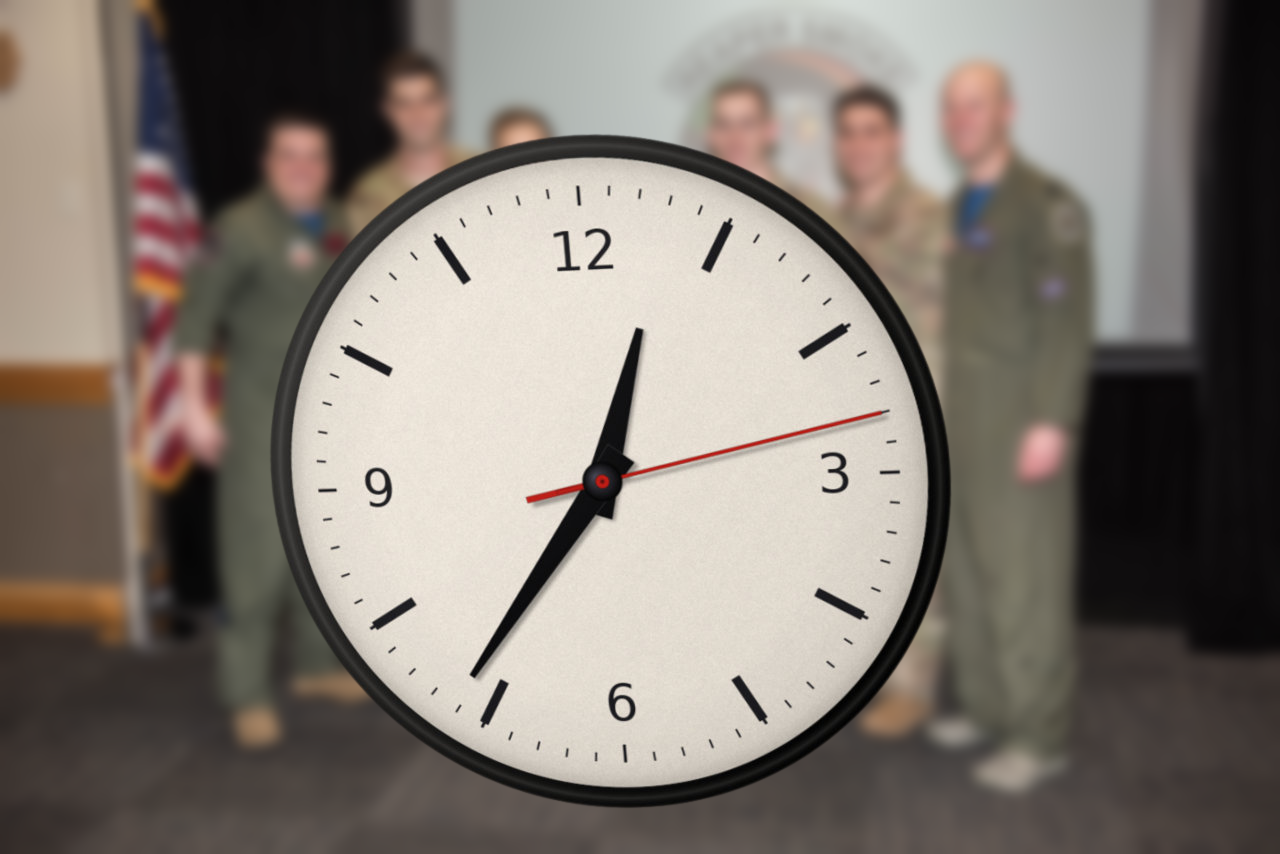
12:36:13
